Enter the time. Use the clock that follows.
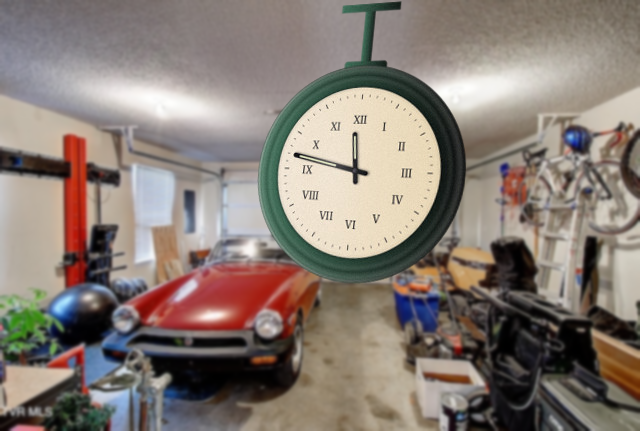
11:47
